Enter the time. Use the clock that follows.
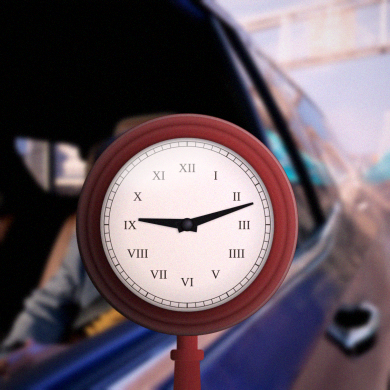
9:12
